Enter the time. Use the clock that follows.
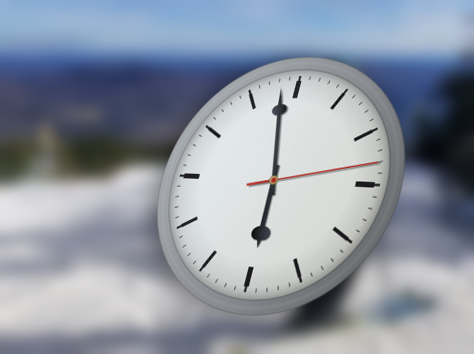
5:58:13
